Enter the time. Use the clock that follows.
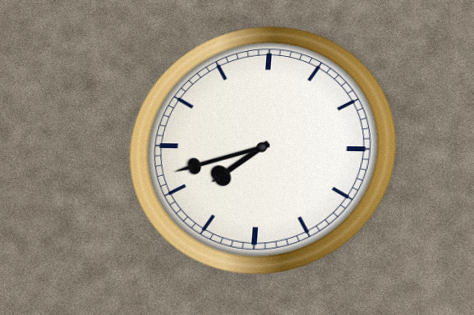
7:42
